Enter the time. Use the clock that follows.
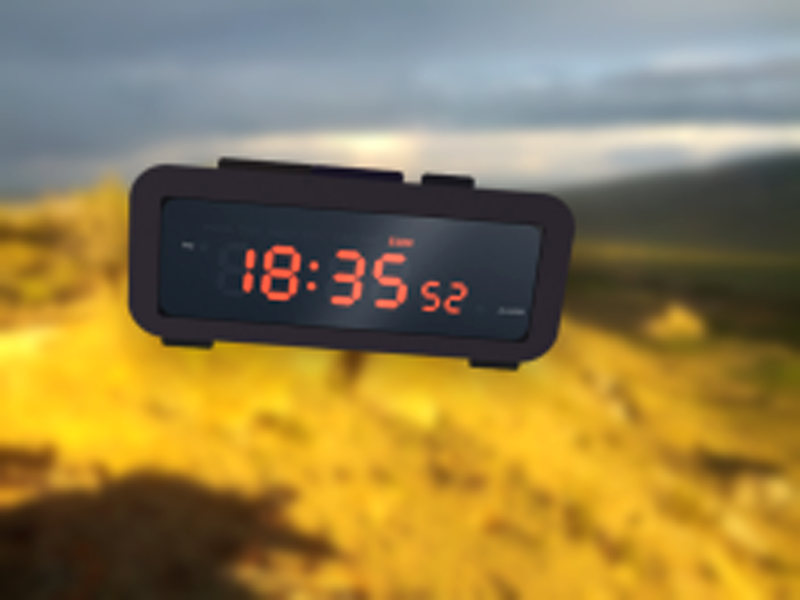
18:35:52
